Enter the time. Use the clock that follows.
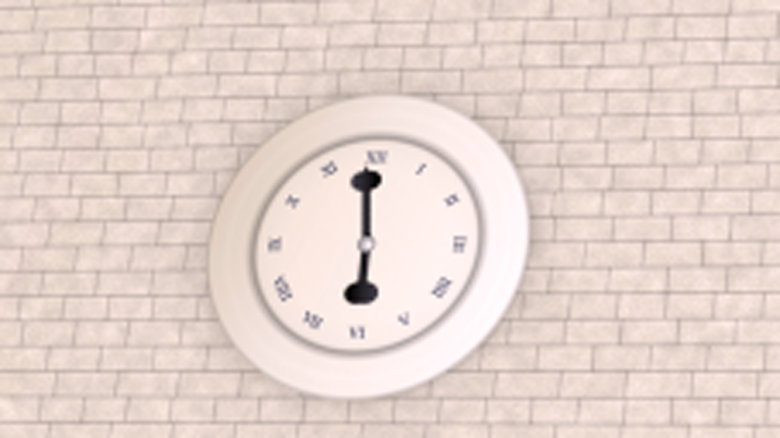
5:59
